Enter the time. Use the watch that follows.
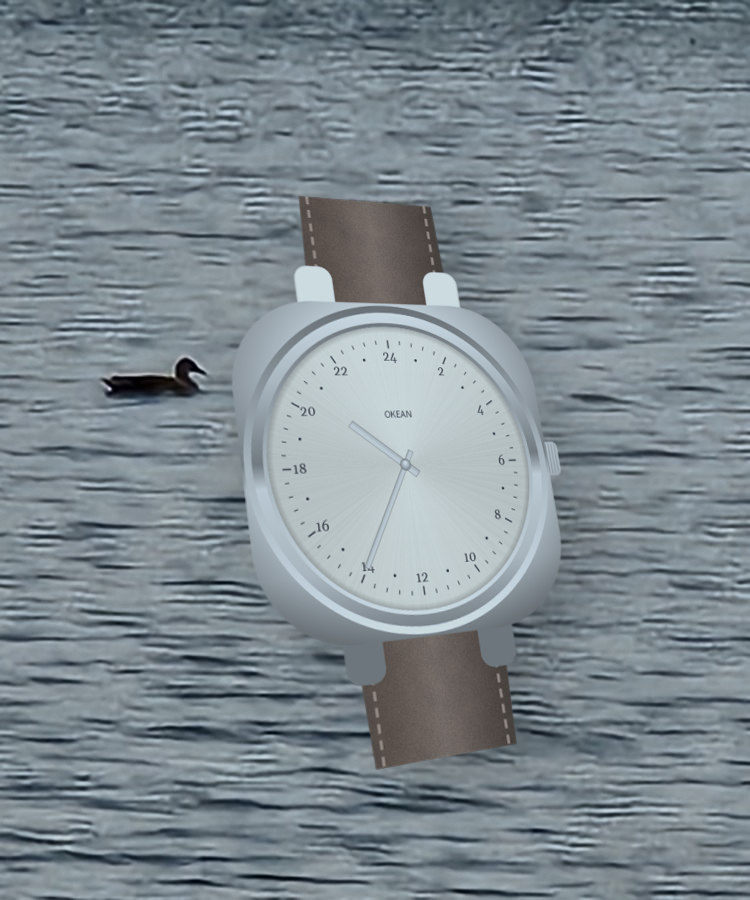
20:35
